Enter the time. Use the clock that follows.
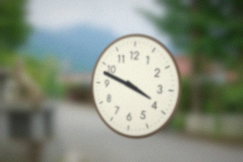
3:48
